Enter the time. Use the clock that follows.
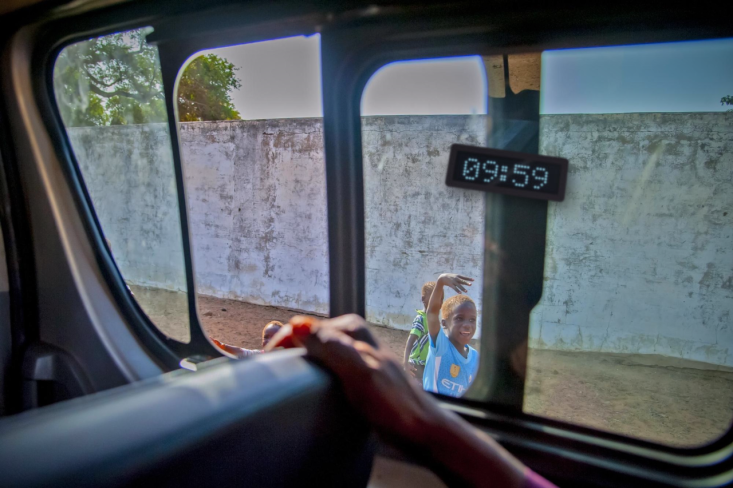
9:59
